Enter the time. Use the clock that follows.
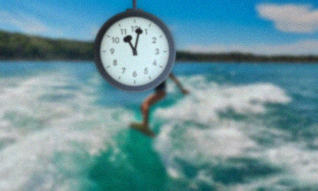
11:02
